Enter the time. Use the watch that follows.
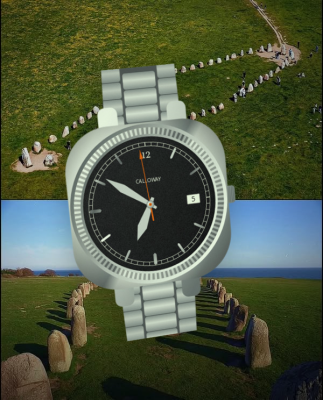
6:50:59
